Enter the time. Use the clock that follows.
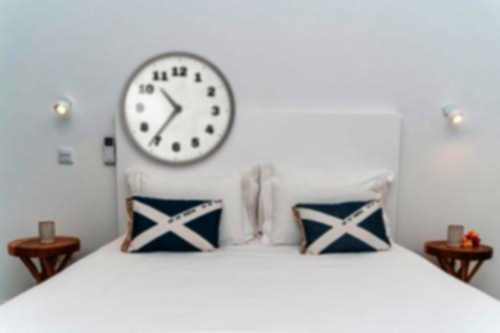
10:36
